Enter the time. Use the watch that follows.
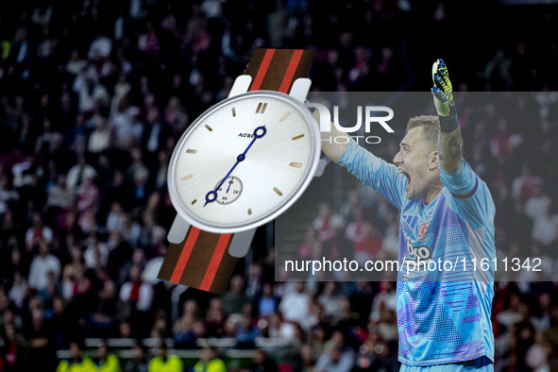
12:33
